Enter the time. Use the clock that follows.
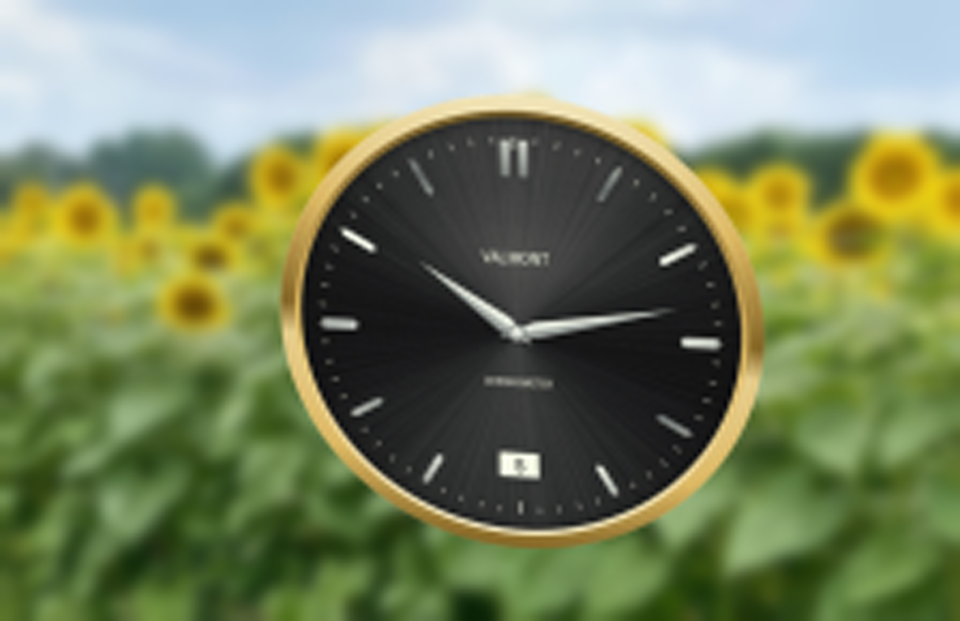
10:13
